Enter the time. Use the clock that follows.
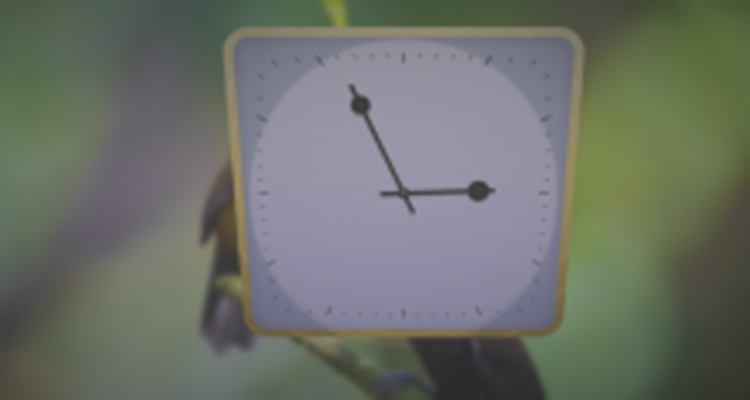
2:56
